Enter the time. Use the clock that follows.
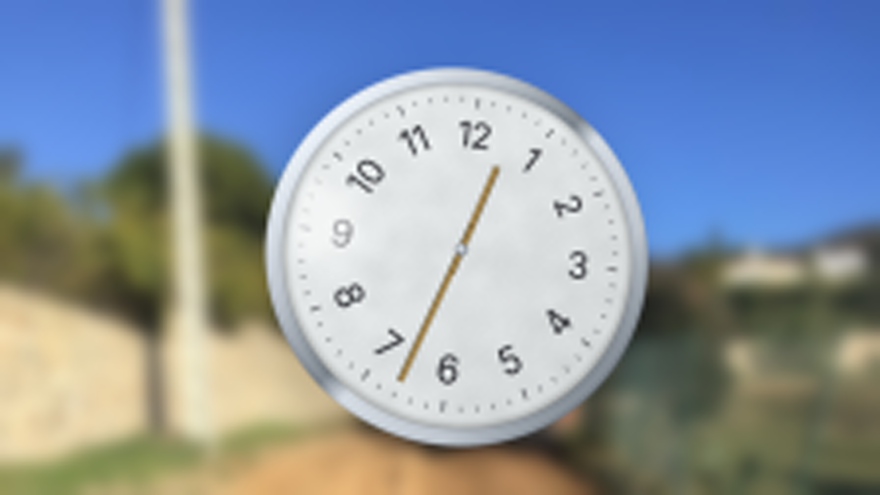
12:33
